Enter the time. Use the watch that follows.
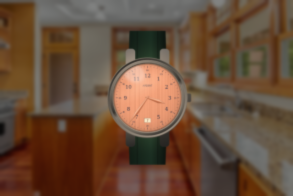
3:36
